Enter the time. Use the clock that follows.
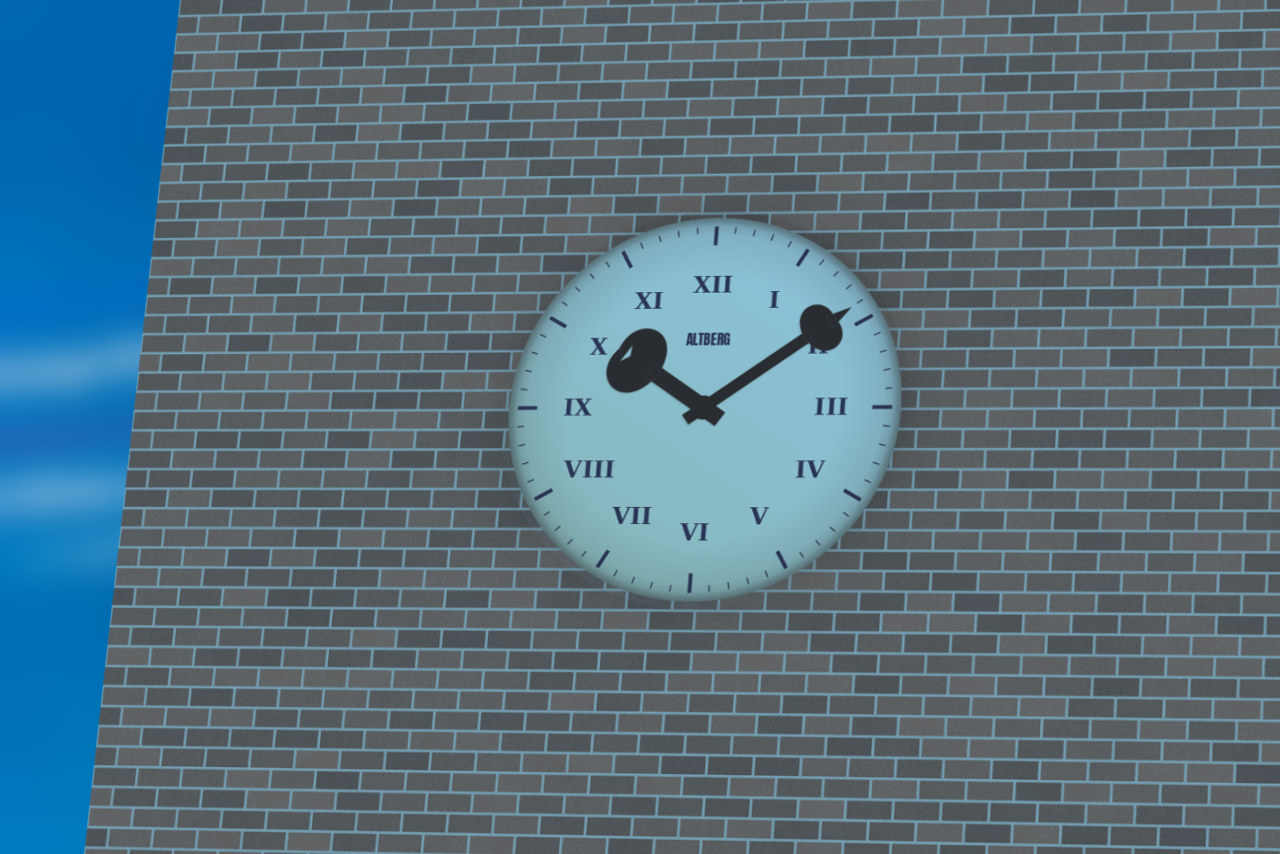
10:09
